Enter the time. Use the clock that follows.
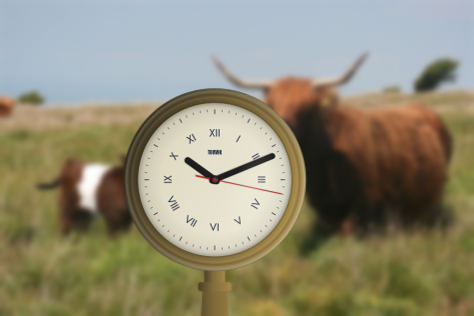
10:11:17
